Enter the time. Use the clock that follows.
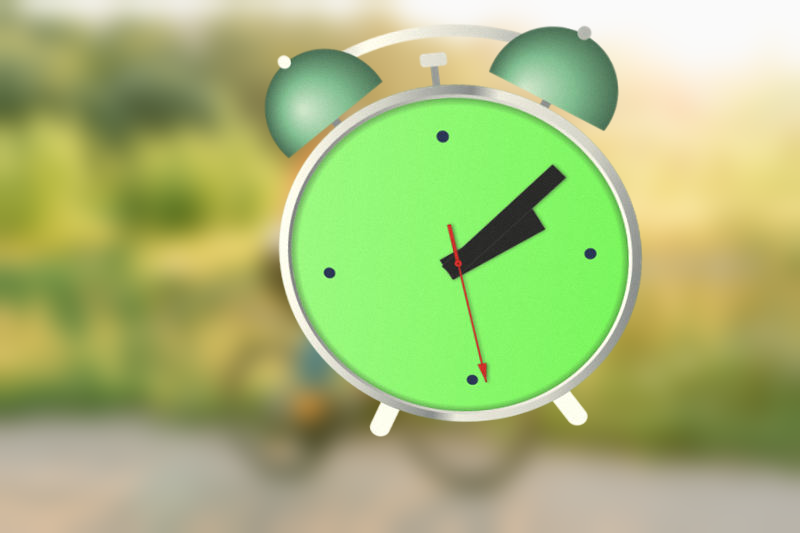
2:08:29
